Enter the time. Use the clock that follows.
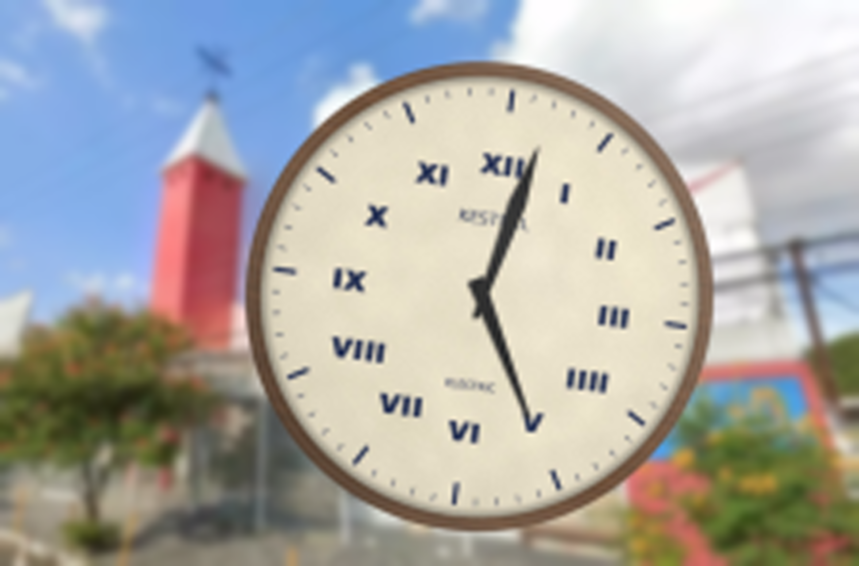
5:02
